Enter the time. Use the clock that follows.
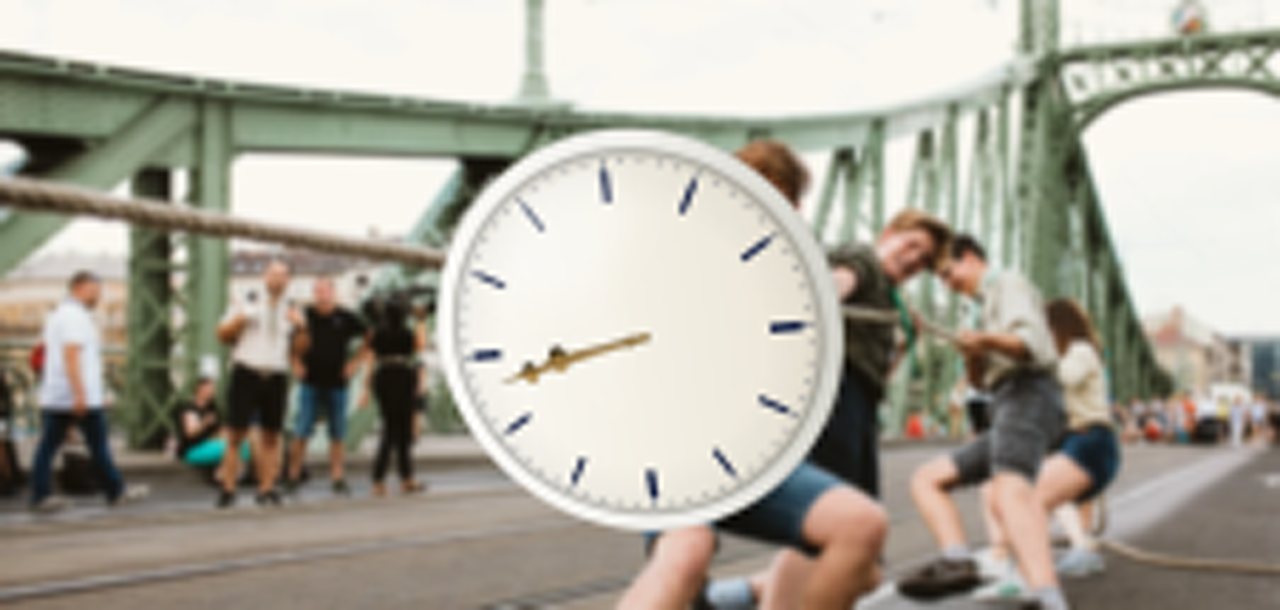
8:43
